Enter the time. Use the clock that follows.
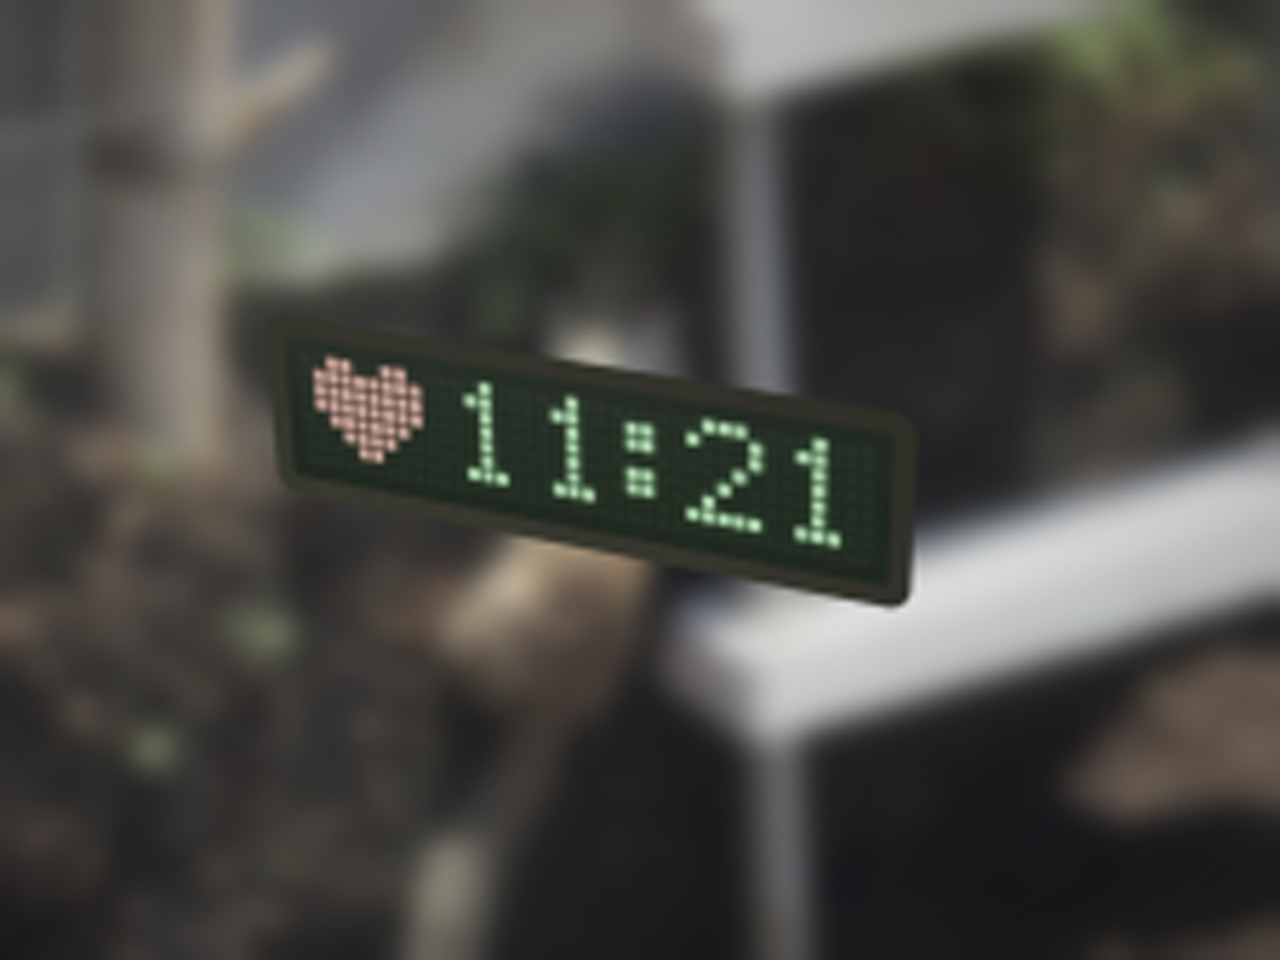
11:21
